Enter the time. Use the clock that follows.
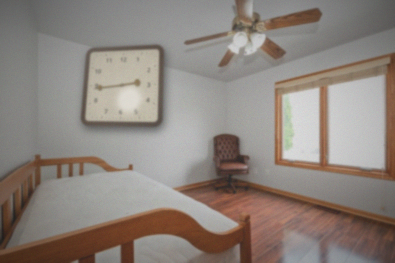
2:44
